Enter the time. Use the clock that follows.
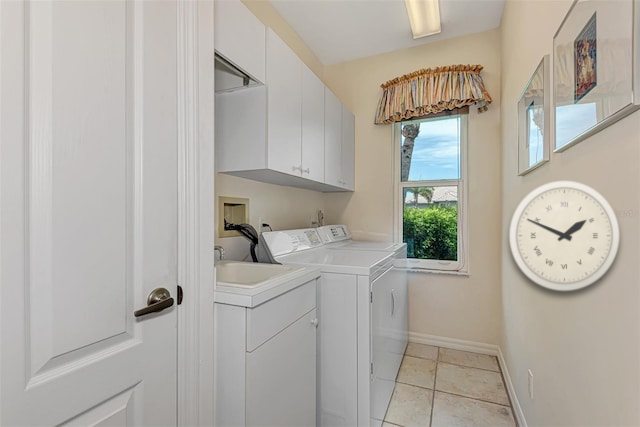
1:49
